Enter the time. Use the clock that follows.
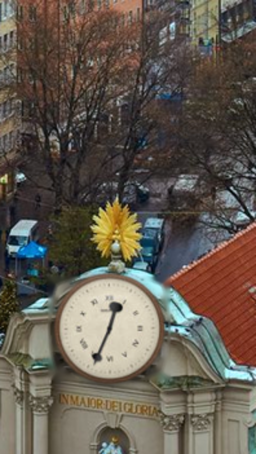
12:34
